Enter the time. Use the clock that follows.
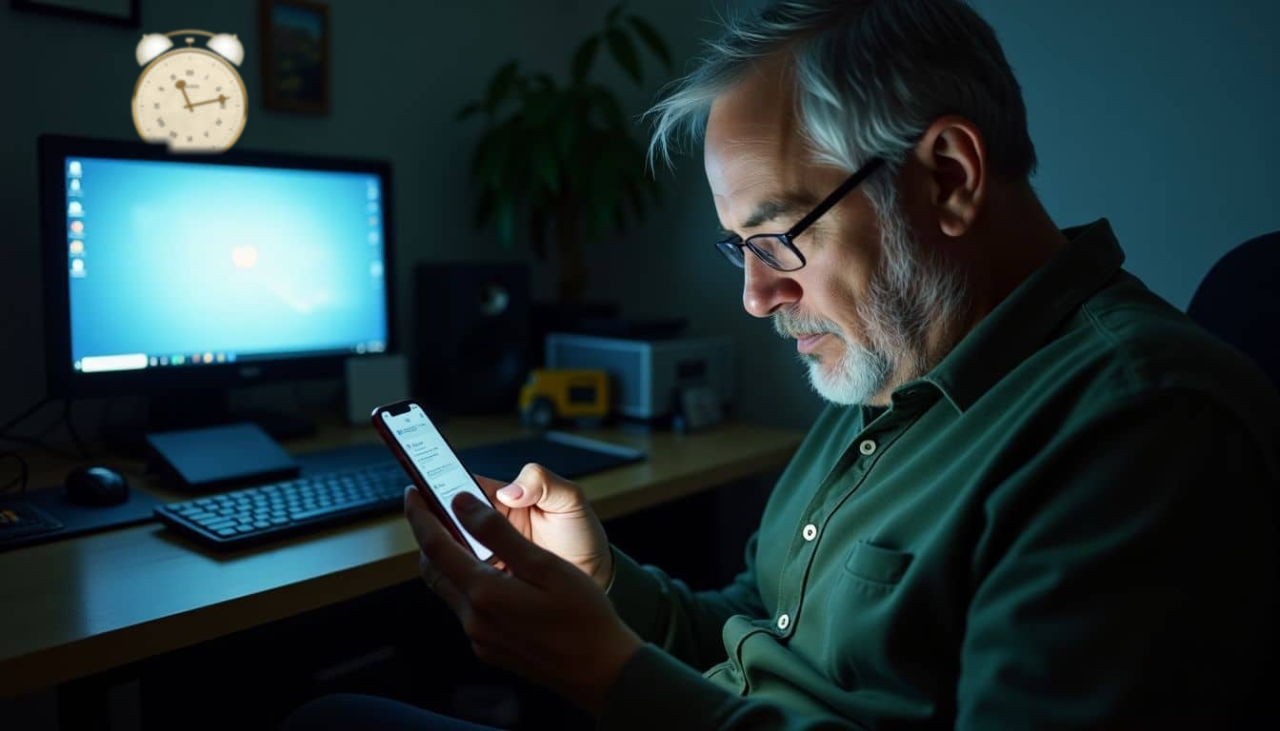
11:13
